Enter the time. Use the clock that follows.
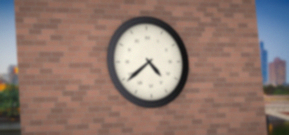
4:39
